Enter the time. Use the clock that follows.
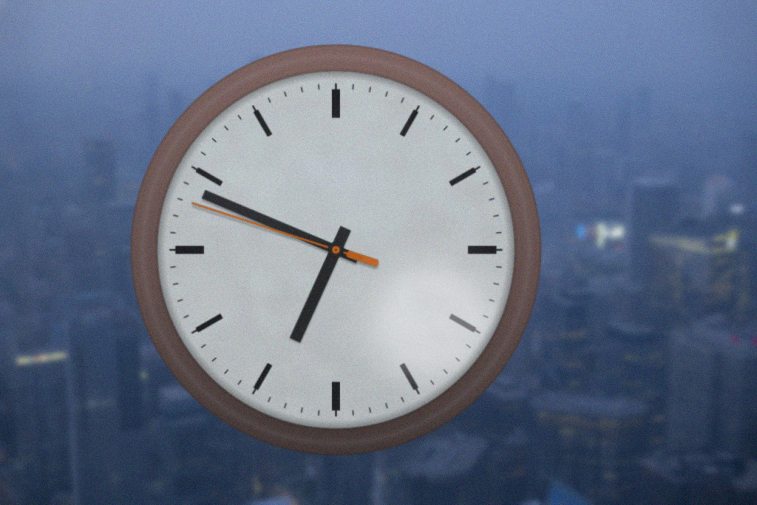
6:48:48
